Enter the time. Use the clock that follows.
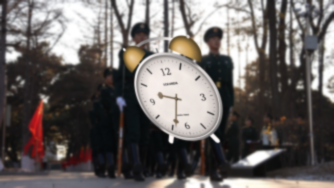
9:34
